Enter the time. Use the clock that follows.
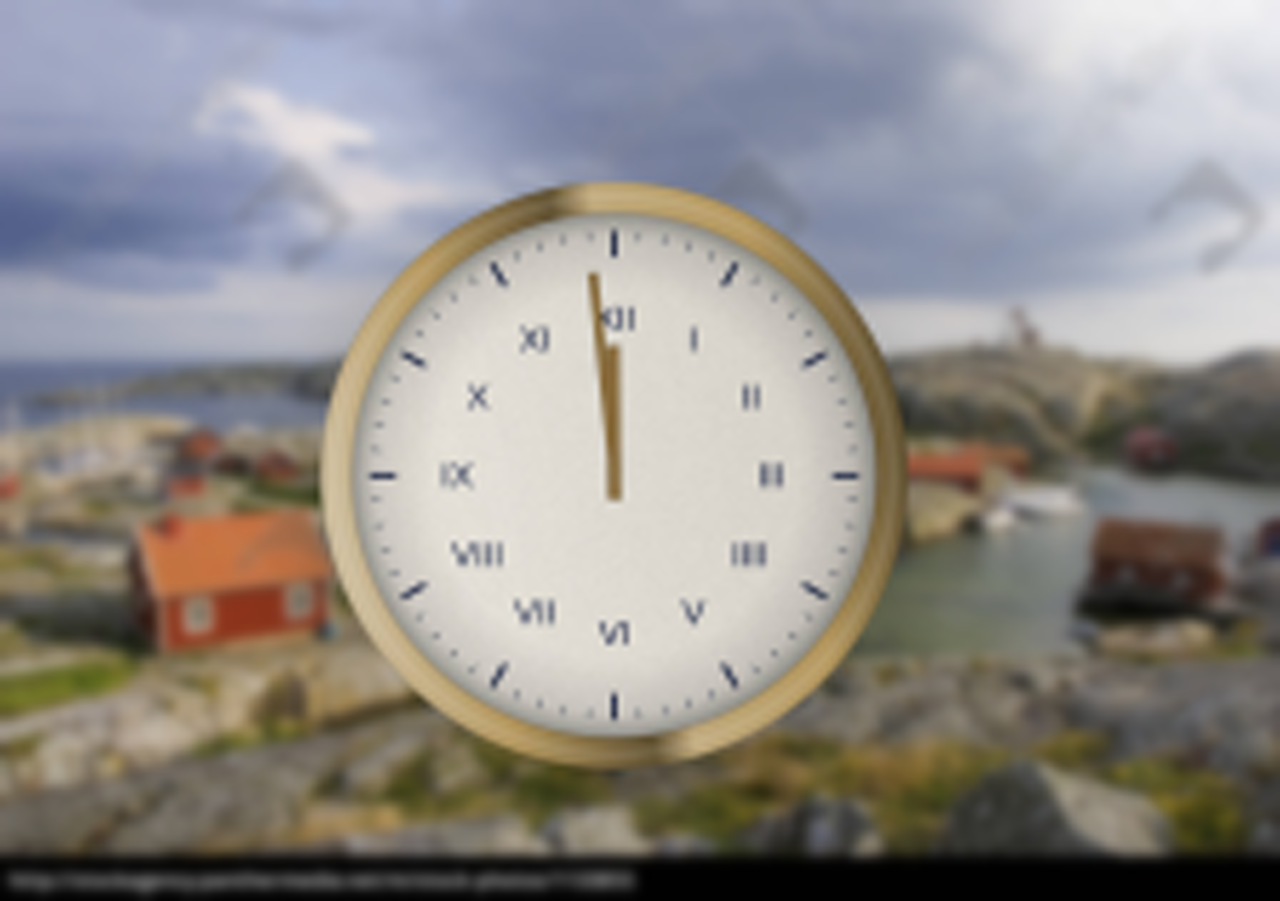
11:59
